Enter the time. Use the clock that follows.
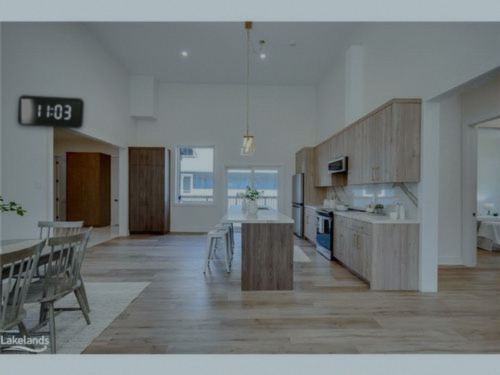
11:03
